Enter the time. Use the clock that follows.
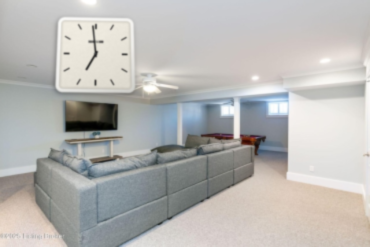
6:59
